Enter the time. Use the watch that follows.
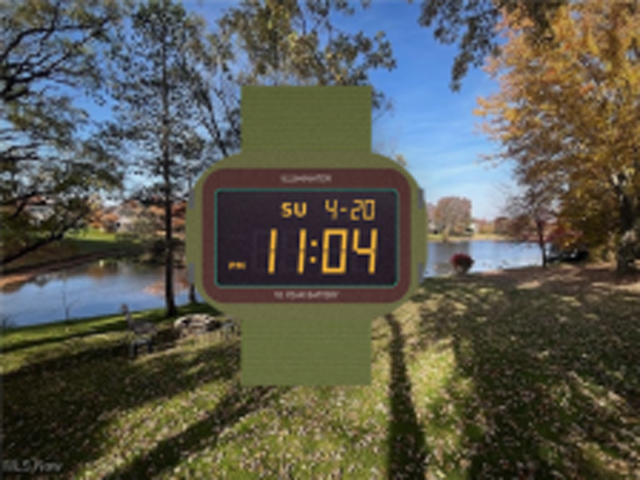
11:04
